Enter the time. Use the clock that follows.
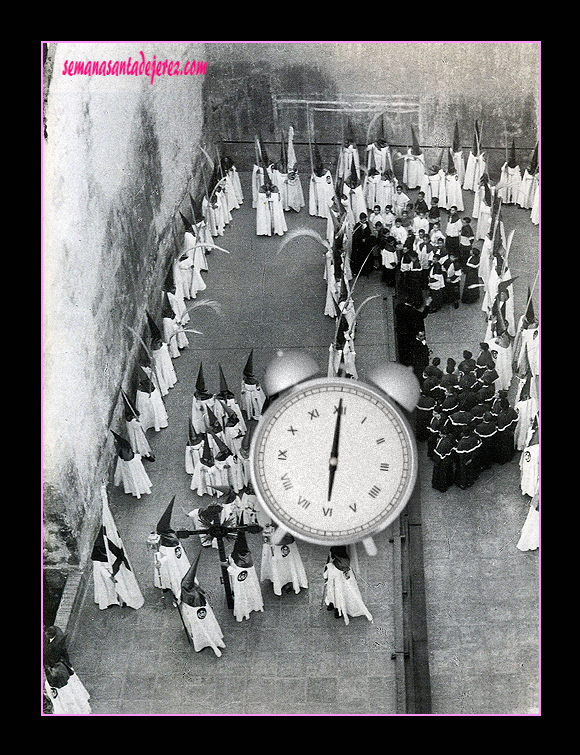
6:00
